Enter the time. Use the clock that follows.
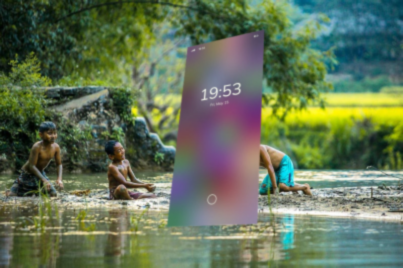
19:53
